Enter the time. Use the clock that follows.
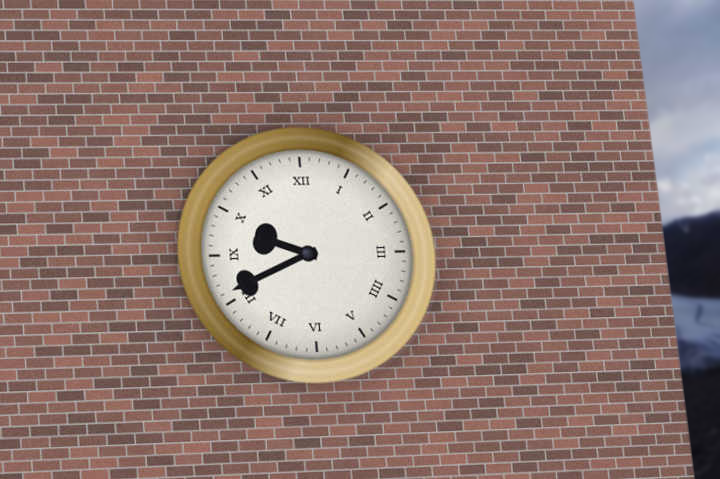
9:41
